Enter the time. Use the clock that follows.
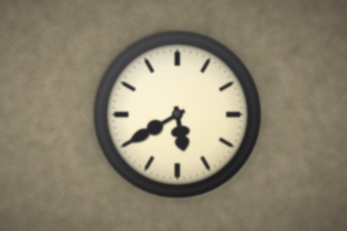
5:40
